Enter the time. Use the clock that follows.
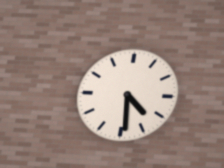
4:29
